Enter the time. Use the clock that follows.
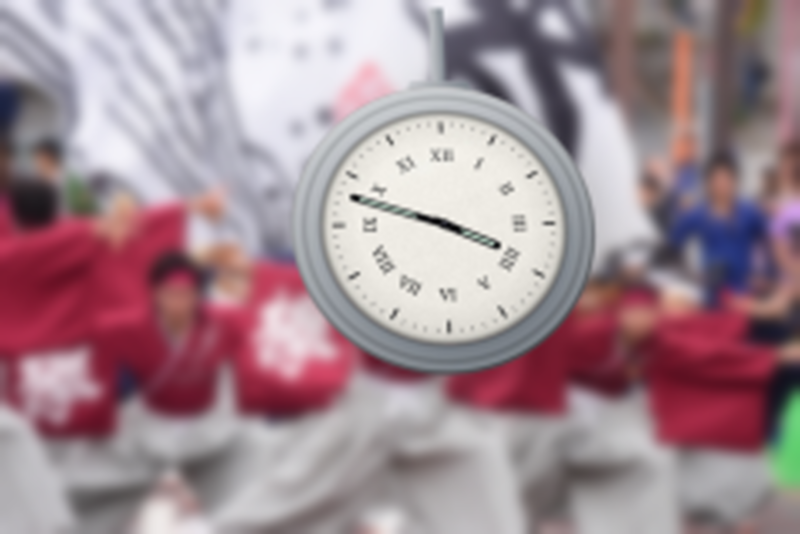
3:48
